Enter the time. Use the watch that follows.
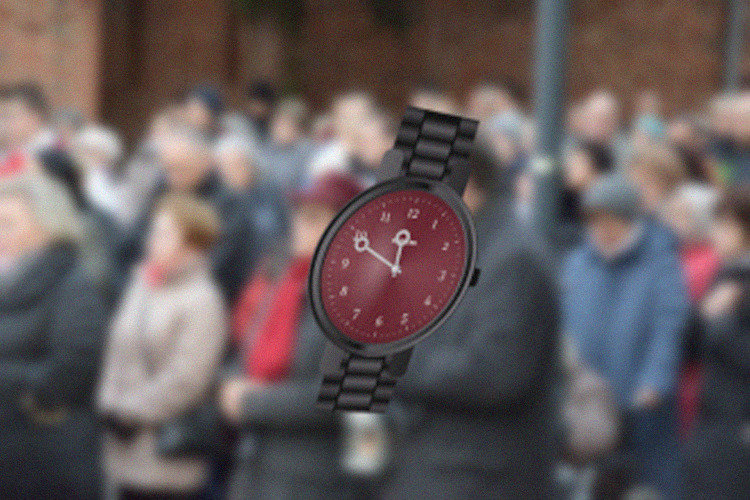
11:49
